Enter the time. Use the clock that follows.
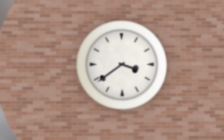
3:39
